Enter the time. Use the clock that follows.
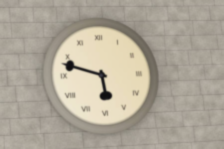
5:48
